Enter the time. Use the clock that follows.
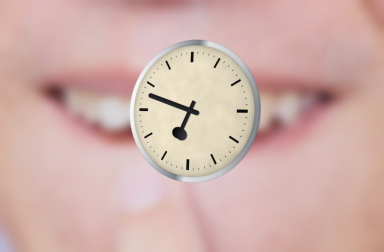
6:48
